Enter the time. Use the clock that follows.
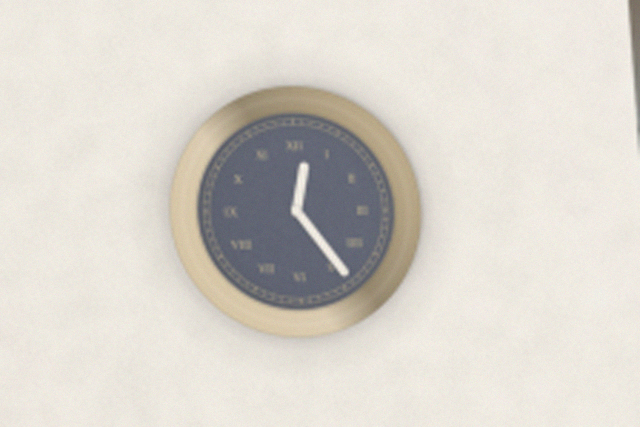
12:24
